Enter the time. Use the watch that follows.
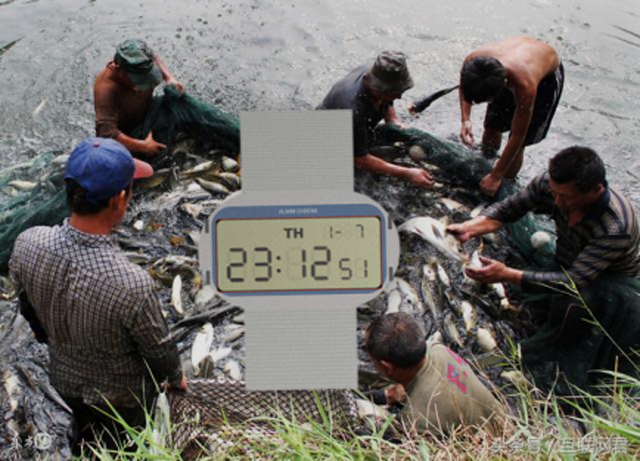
23:12:51
